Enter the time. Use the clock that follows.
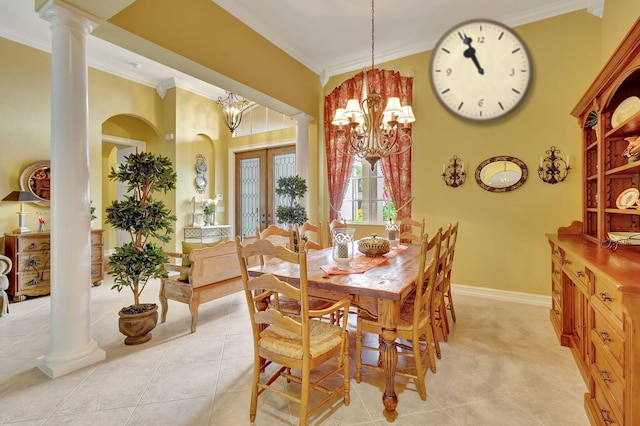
10:56
